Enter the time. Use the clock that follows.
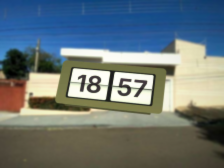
18:57
